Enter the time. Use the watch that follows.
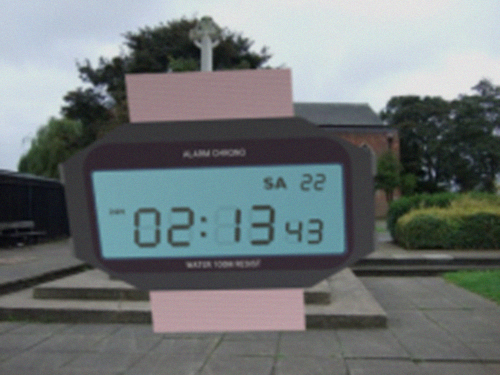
2:13:43
